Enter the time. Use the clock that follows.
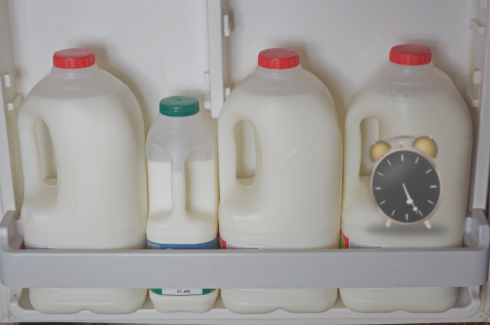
5:26
